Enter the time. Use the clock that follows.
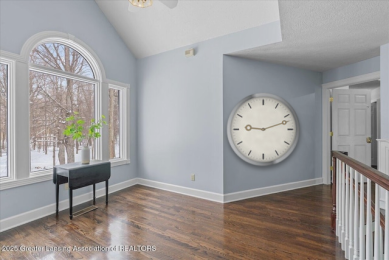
9:12
